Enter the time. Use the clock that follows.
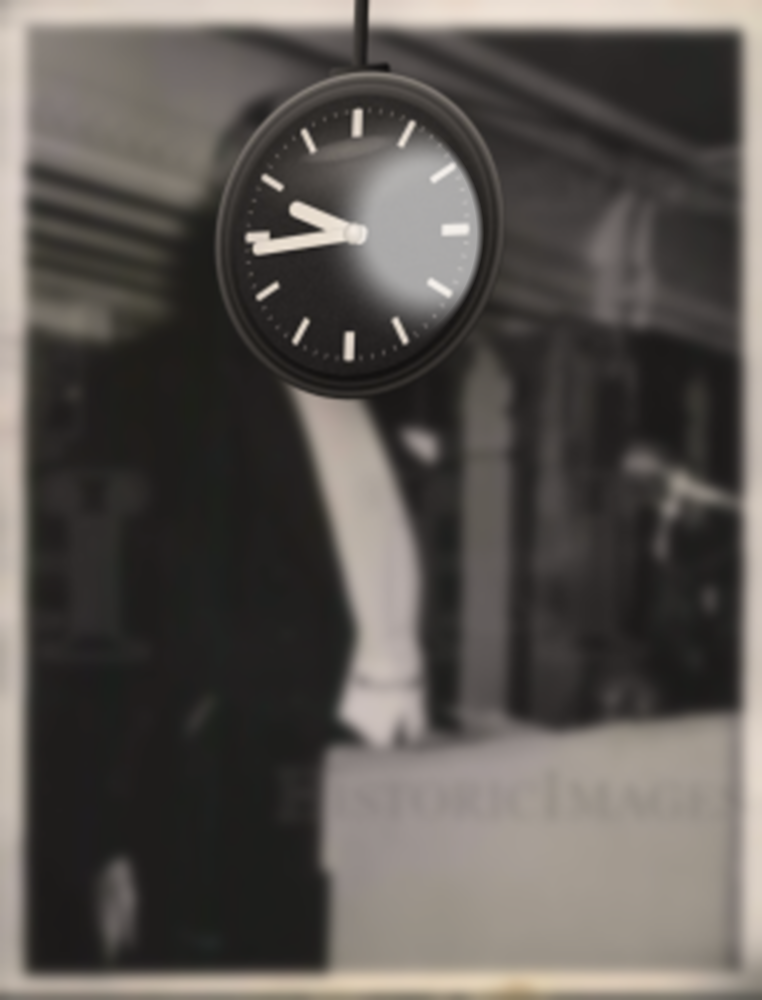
9:44
